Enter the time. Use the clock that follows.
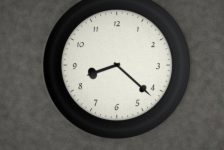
8:22
